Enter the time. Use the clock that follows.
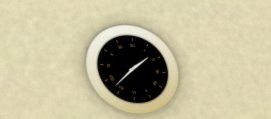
1:37
